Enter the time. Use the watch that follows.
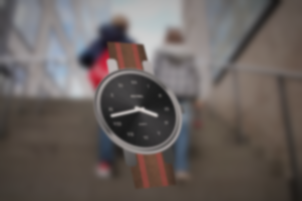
3:43
